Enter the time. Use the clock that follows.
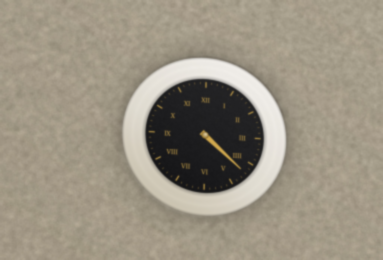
4:22
